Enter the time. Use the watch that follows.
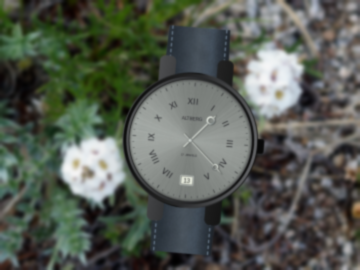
1:22
